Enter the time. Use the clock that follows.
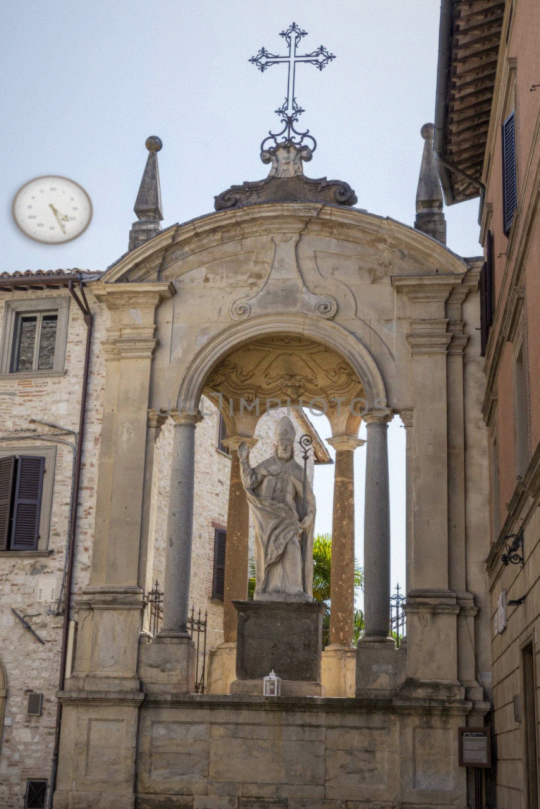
4:26
